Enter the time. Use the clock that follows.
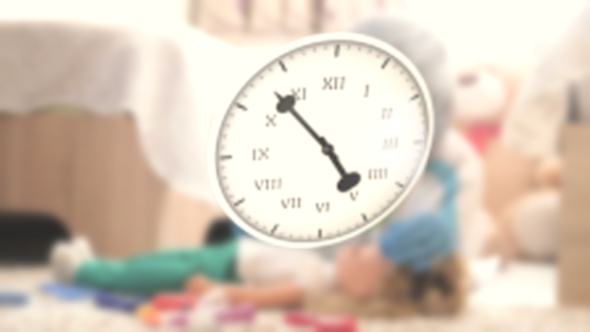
4:53
